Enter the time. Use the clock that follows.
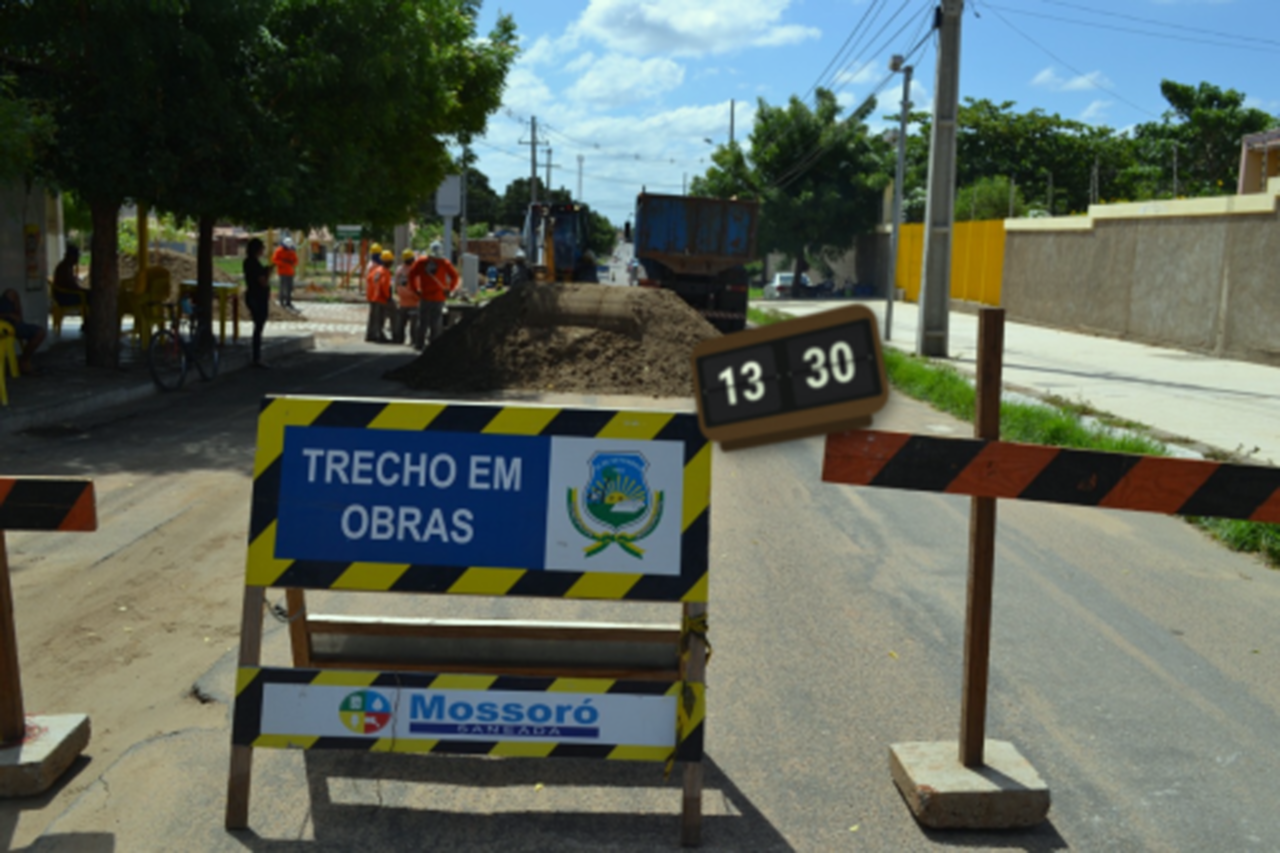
13:30
